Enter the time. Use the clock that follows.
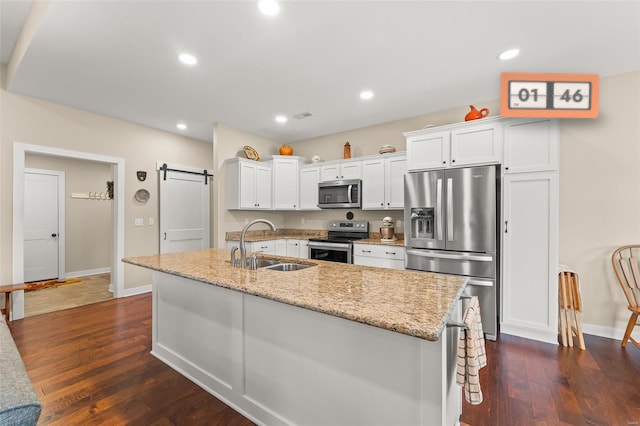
1:46
